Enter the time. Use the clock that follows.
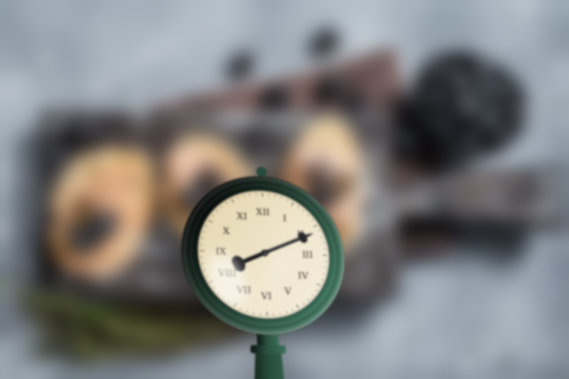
8:11
